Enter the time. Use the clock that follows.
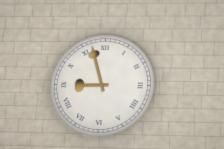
8:57
